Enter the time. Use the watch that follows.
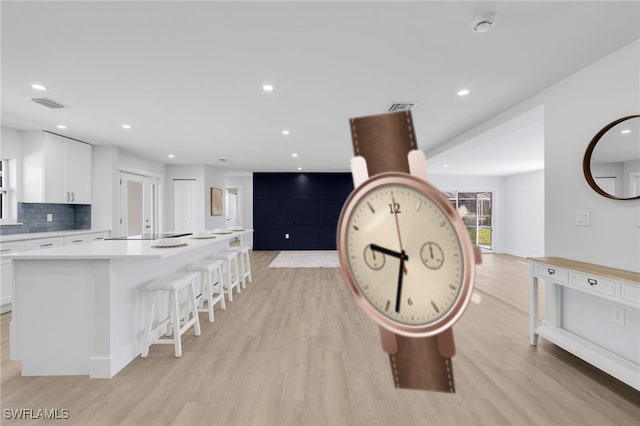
9:33
